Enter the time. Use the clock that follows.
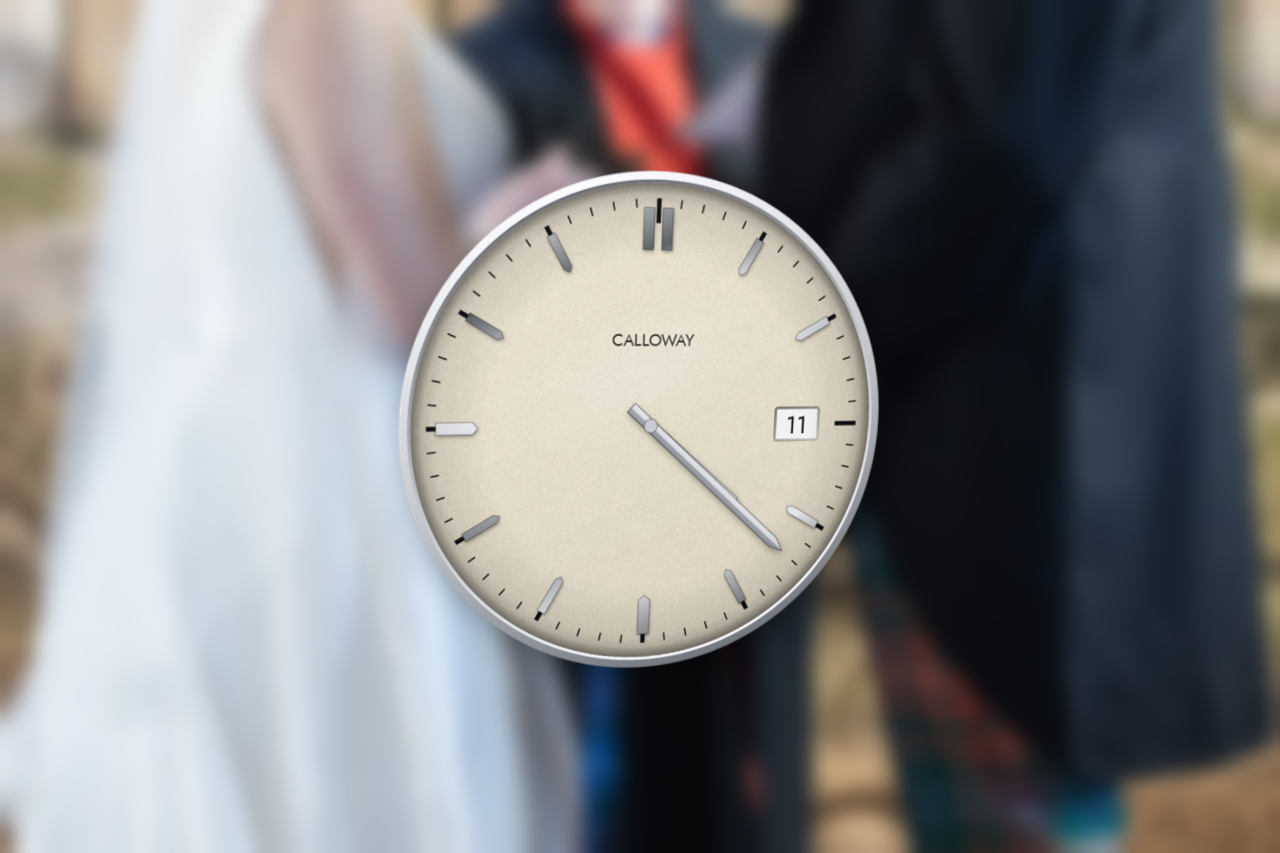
4:22
